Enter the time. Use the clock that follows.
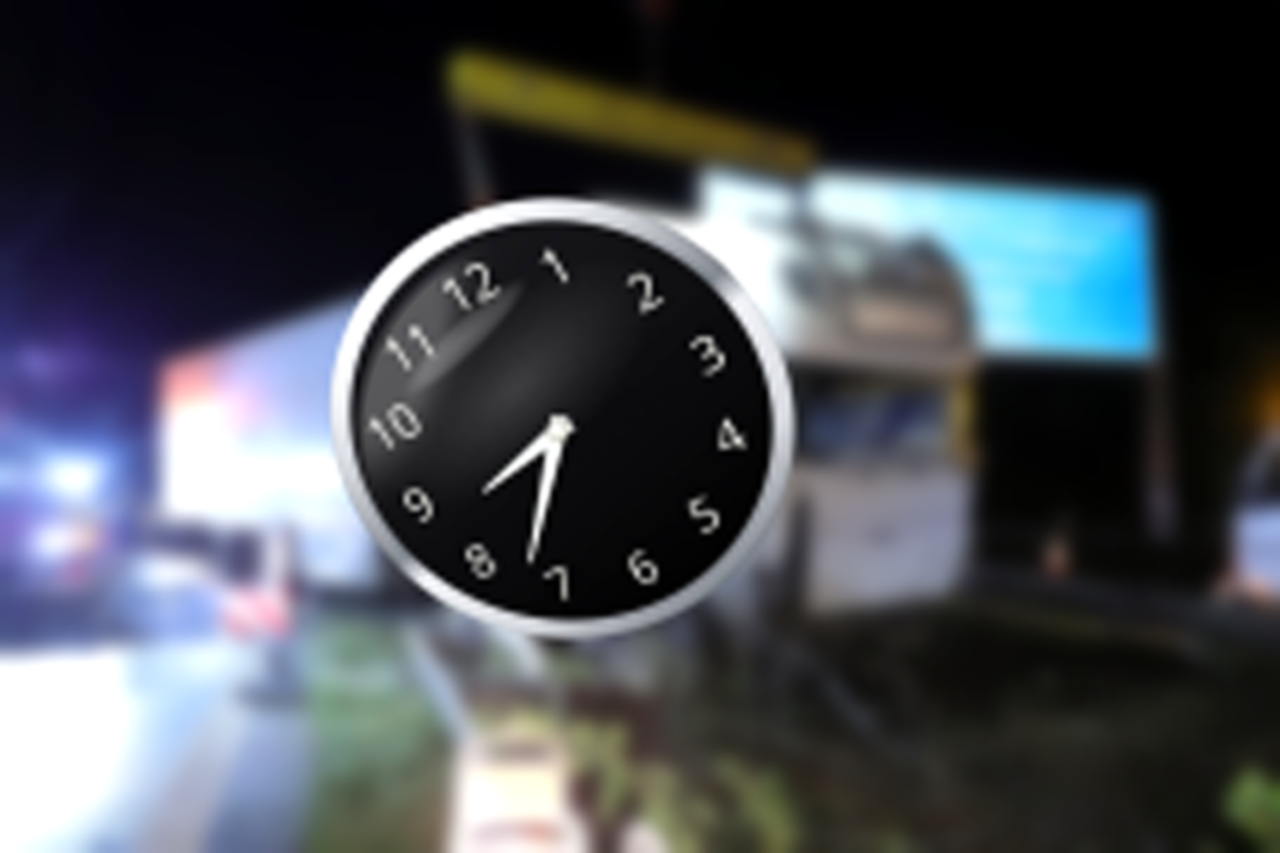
8:37
